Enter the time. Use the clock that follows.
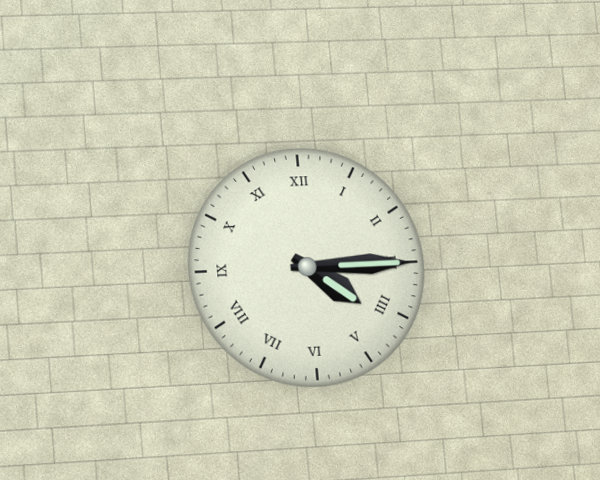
4:15
